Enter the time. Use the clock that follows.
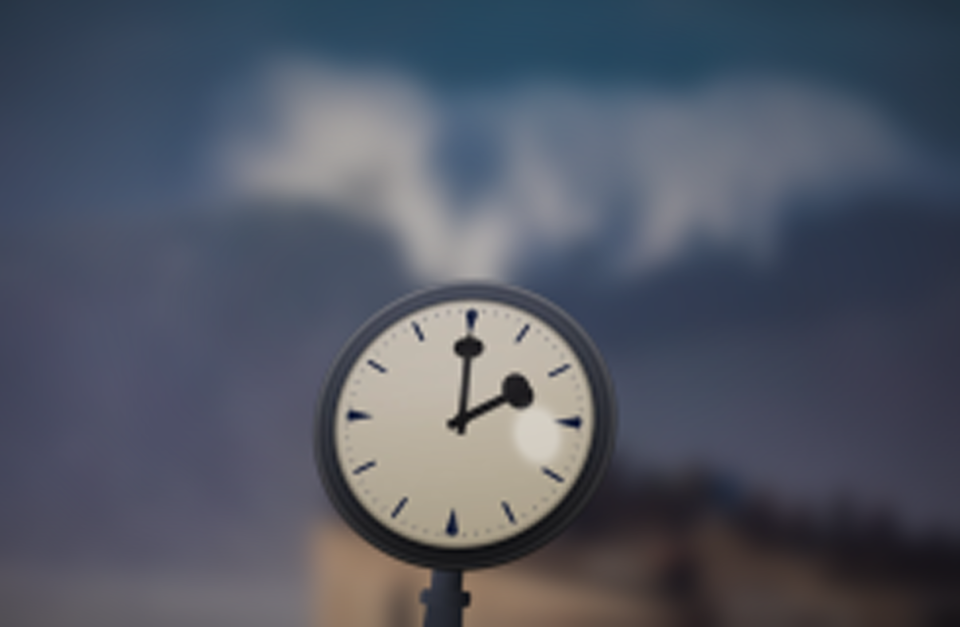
2:00
